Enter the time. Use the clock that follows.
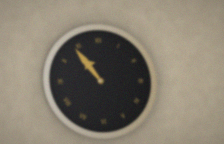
10:54
